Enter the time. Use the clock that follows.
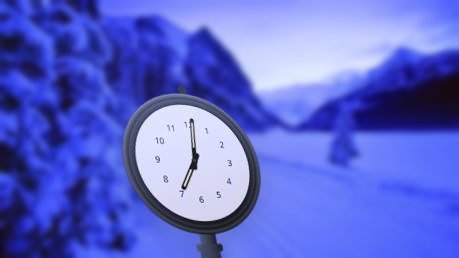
7:01
